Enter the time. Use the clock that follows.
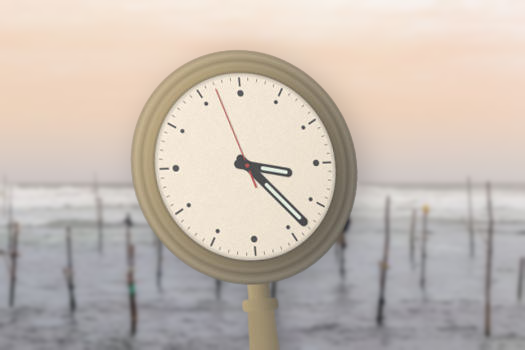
3:22:57
